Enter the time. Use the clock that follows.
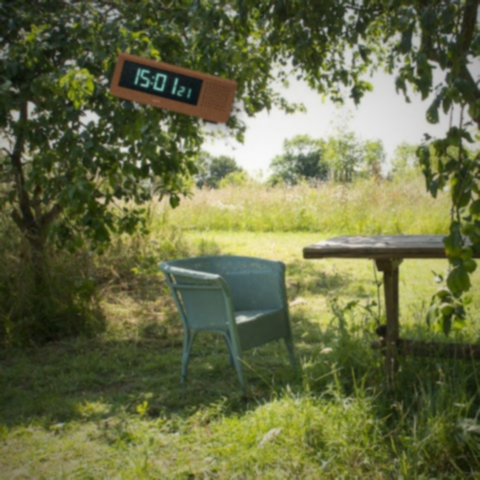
15:01
